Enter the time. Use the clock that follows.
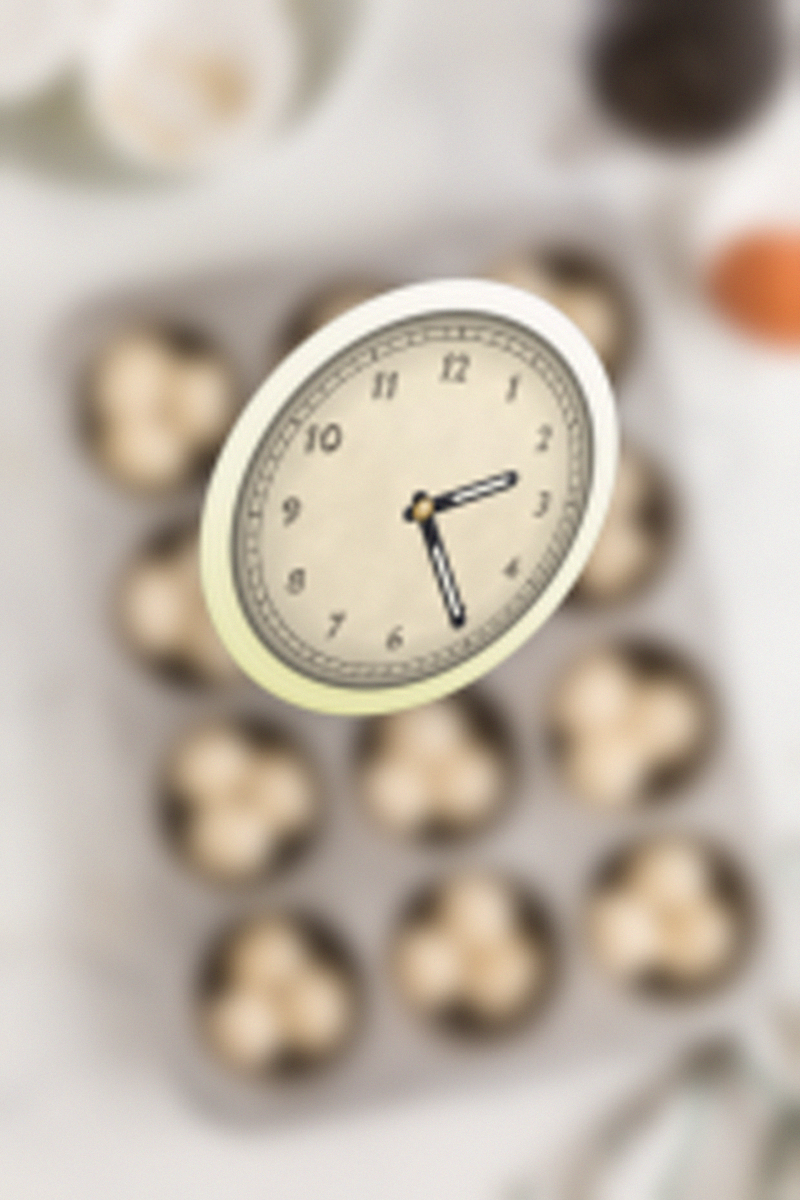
2:25
